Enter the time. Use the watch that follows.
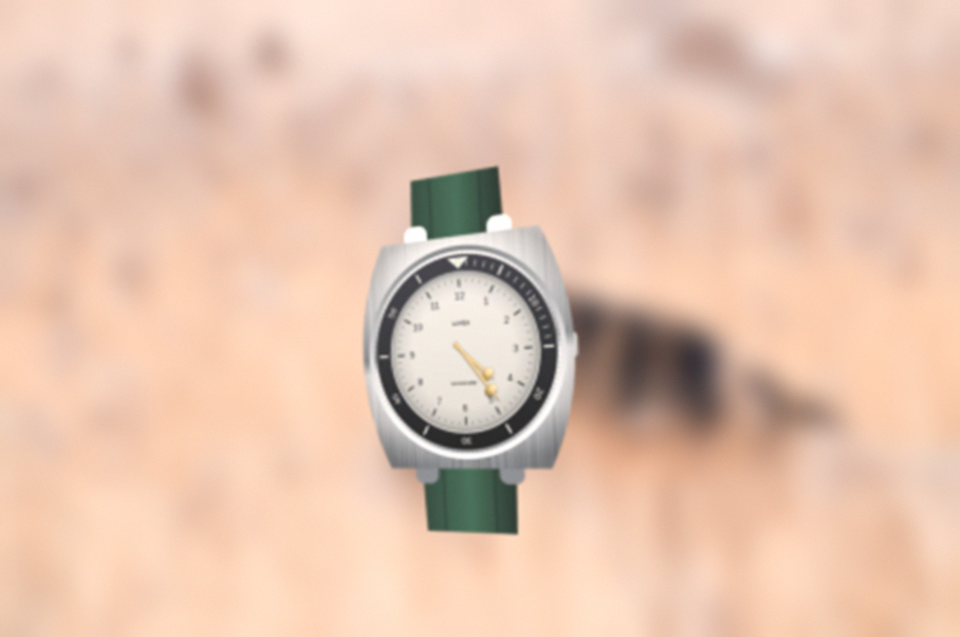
4:24
